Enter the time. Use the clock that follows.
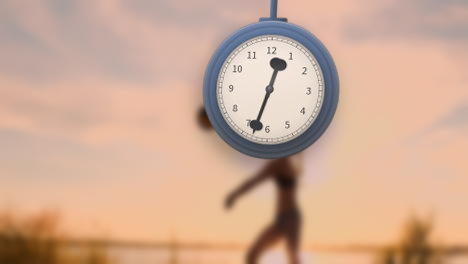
12:33
